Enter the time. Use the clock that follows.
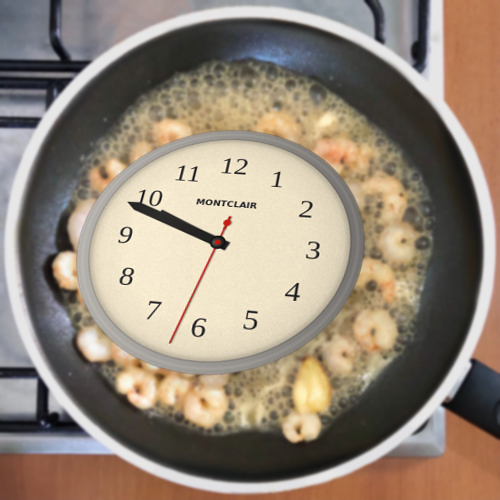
9:48:32
